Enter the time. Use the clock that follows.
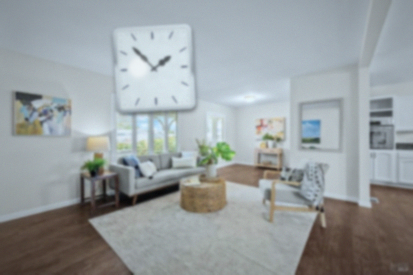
1:53
